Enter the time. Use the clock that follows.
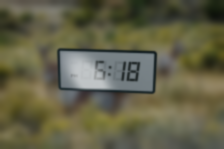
6:18
